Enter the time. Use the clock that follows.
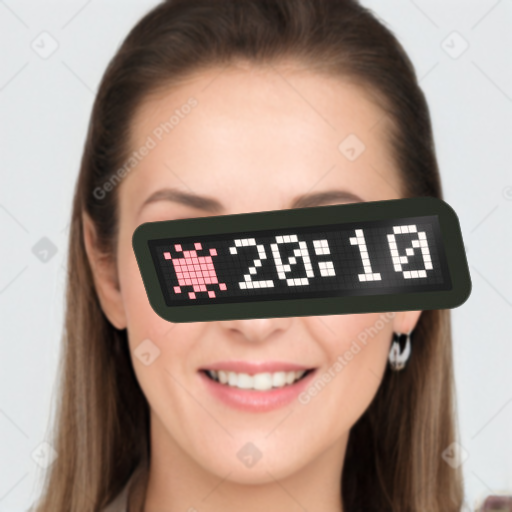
20:10
